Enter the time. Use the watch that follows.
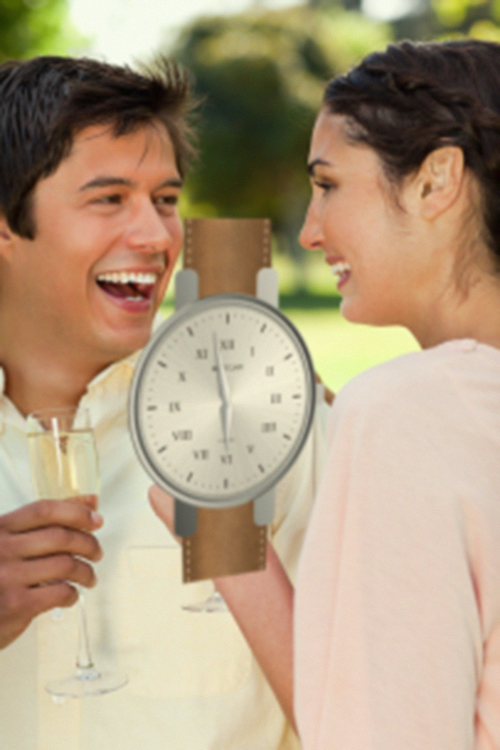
5:58
